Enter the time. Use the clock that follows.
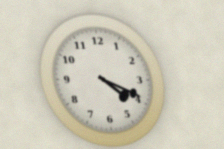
4:19
